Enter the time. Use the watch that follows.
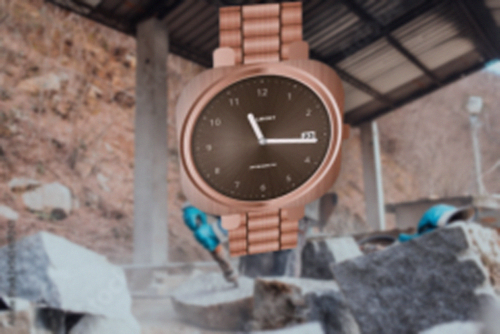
11:16
